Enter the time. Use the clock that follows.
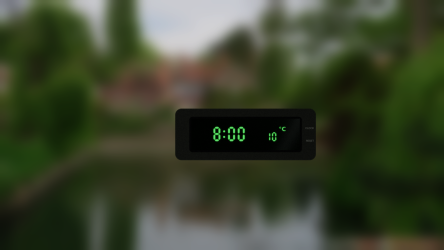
8:00
